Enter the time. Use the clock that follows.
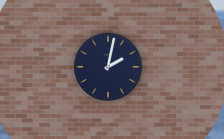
2:02
